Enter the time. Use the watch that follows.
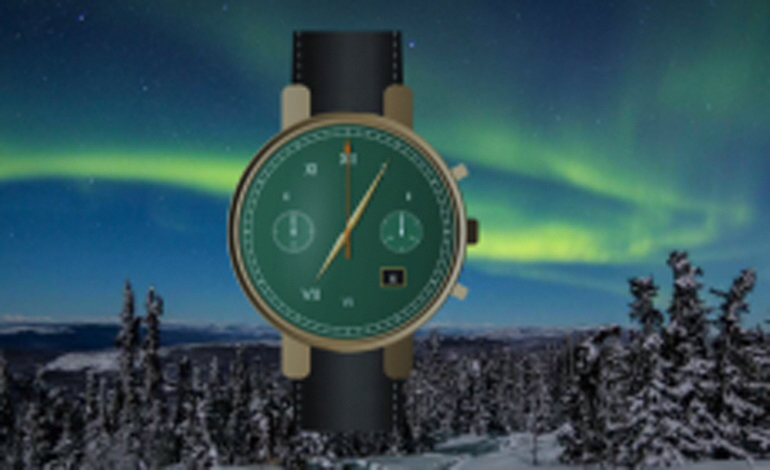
7:05
